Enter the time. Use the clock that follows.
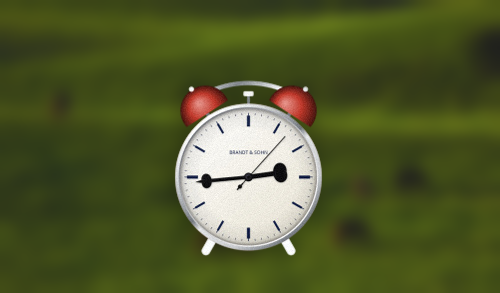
2:44:07
